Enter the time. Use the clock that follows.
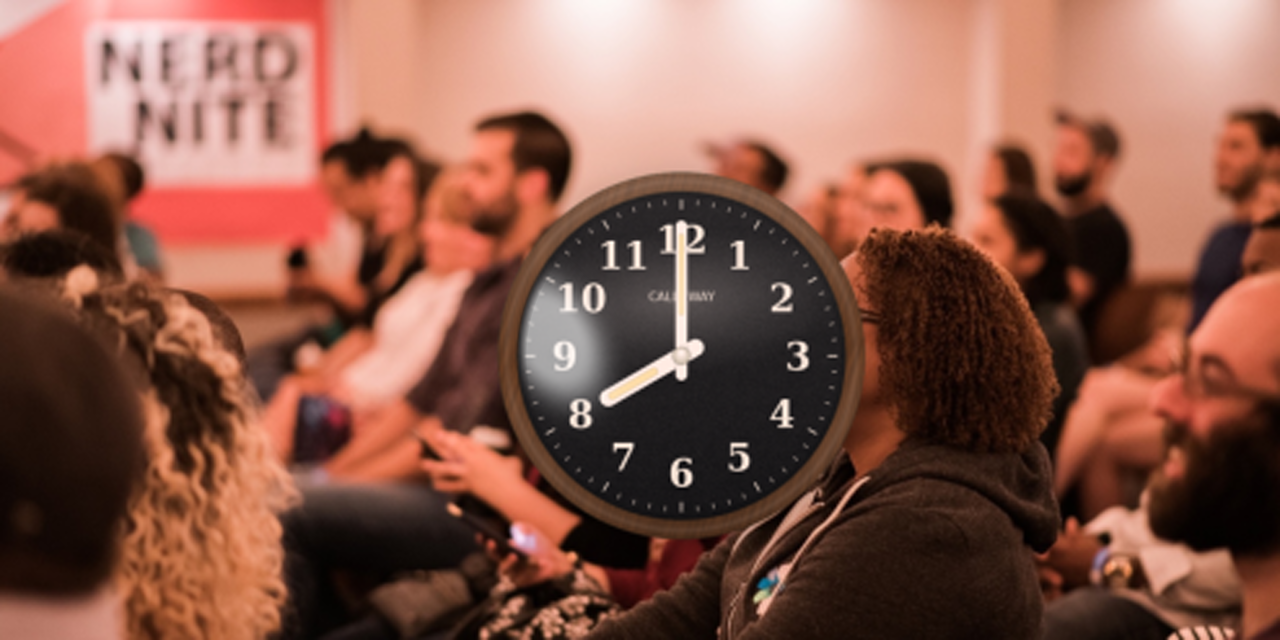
8:00
